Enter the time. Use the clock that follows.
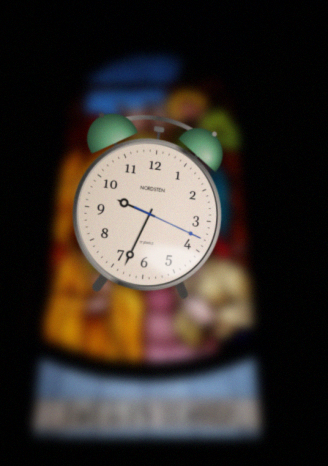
9:33:18
